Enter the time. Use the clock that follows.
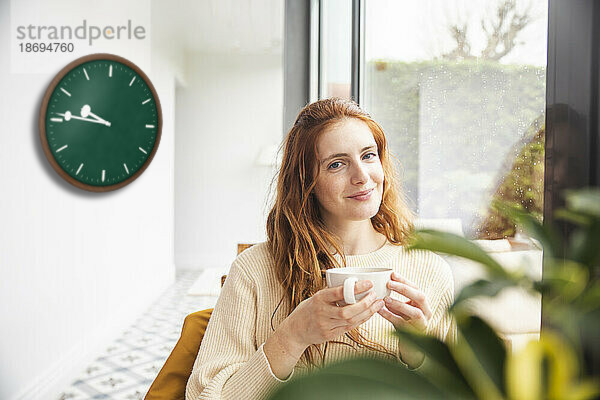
9:46
